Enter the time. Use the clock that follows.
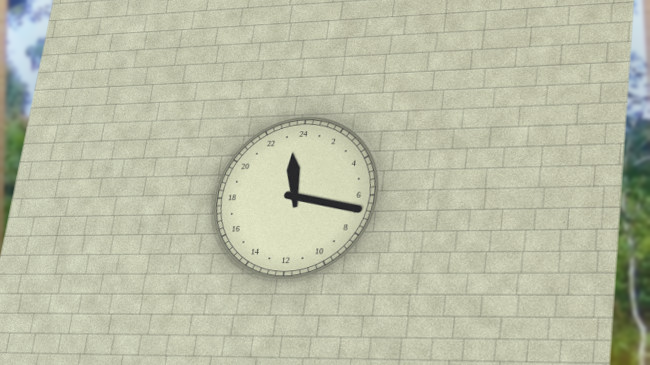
23:17
